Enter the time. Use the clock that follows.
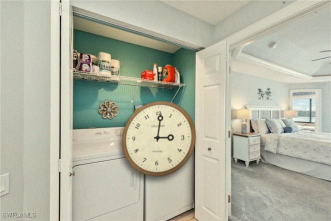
3:01
